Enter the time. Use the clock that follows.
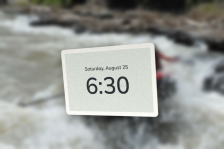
6:30
